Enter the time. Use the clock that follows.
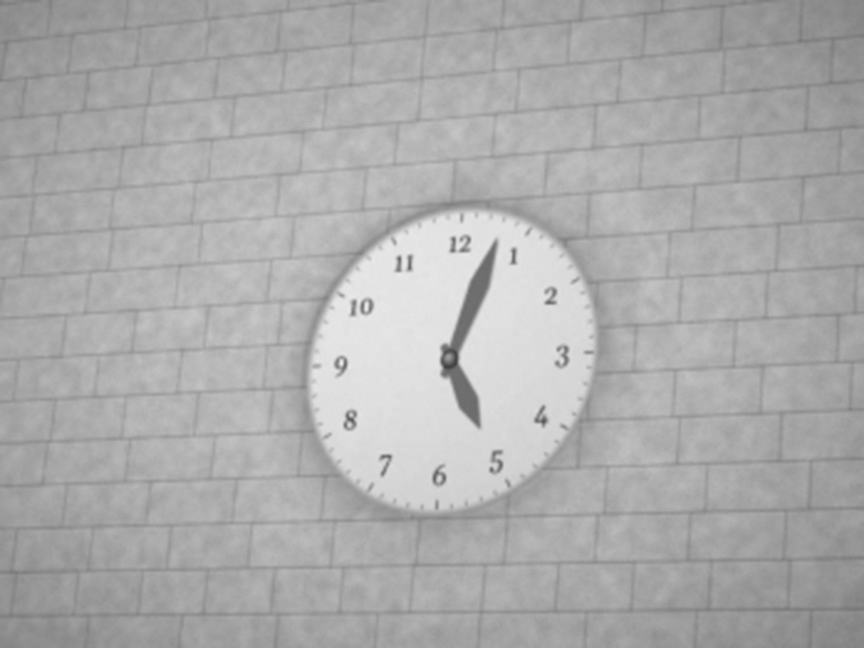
5:03
